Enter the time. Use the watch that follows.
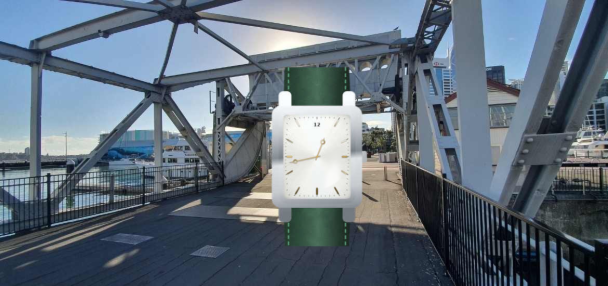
12:43
